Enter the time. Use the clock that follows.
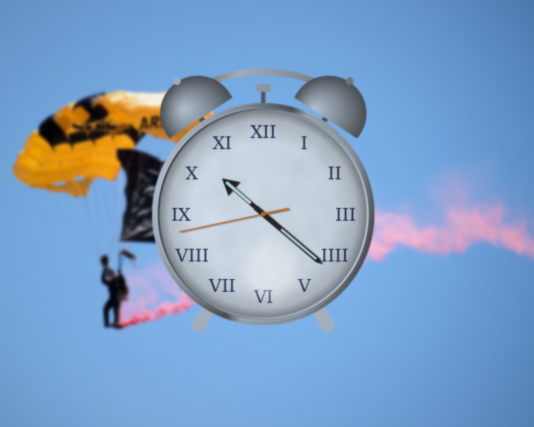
10:21:43
